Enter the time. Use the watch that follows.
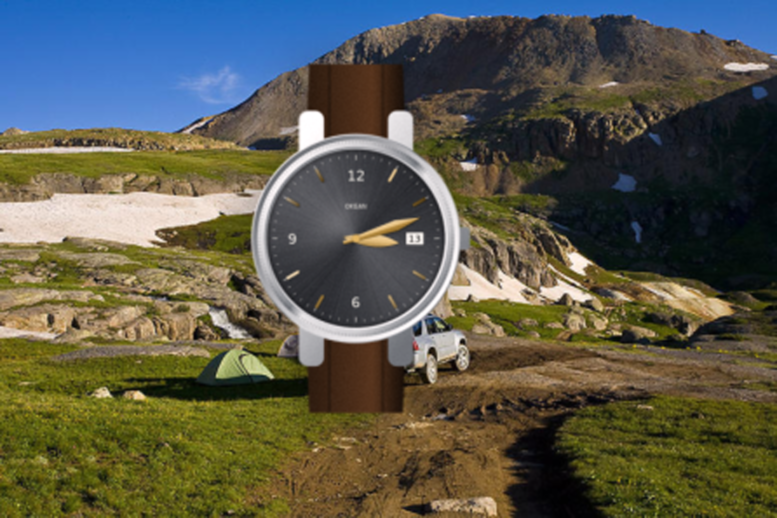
3:12
